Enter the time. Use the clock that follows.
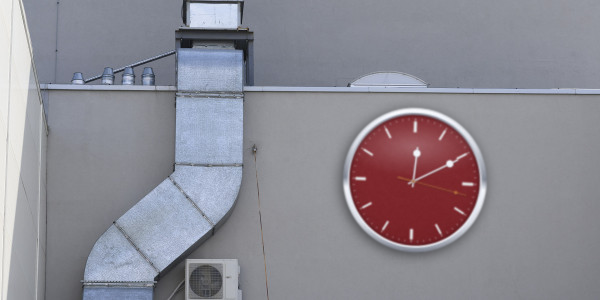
12:10:17
